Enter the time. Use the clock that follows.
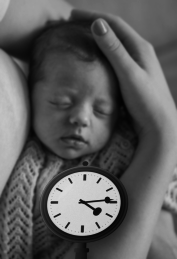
4:14
